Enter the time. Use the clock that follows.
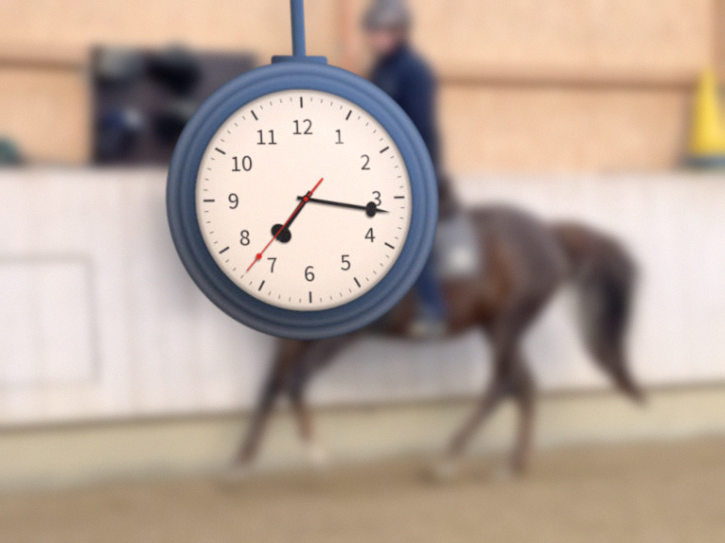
7:16:37
